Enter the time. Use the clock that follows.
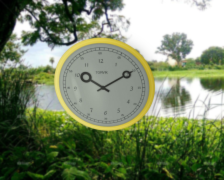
10:10
